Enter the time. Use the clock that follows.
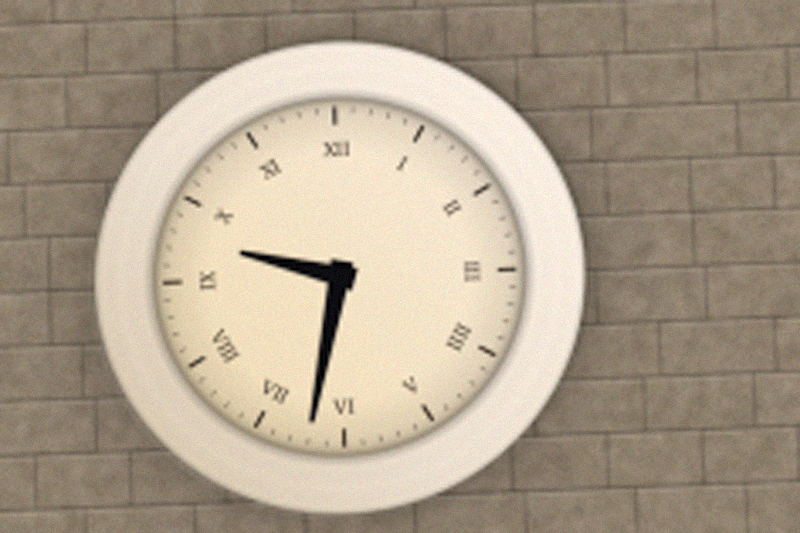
9:32
